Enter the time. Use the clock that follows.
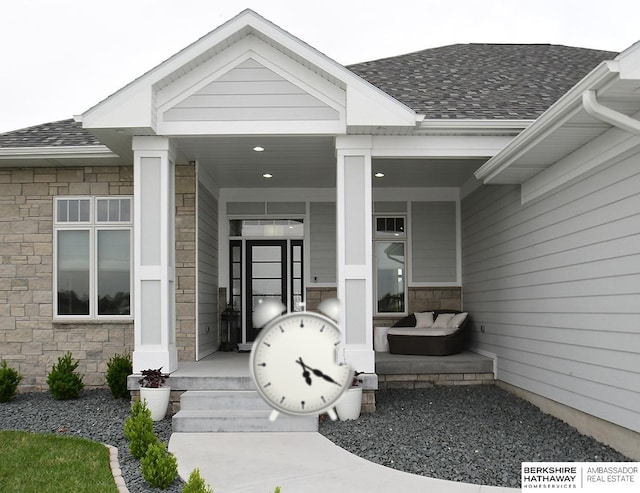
5:20
